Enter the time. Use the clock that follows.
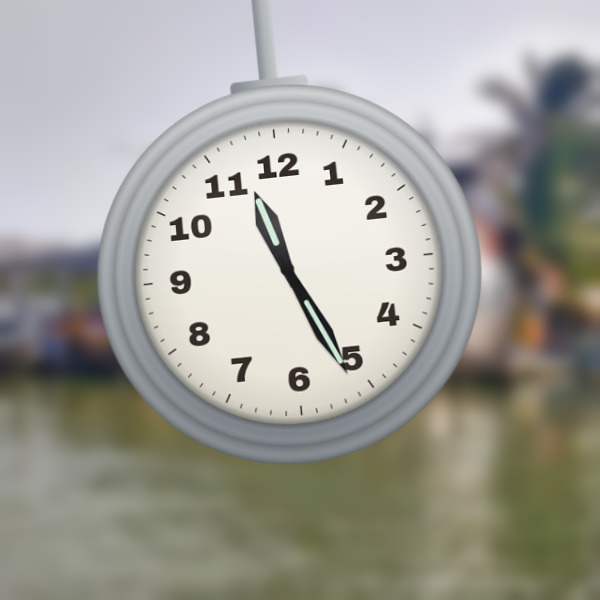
11:26
